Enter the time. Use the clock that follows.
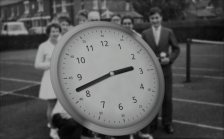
2:42
